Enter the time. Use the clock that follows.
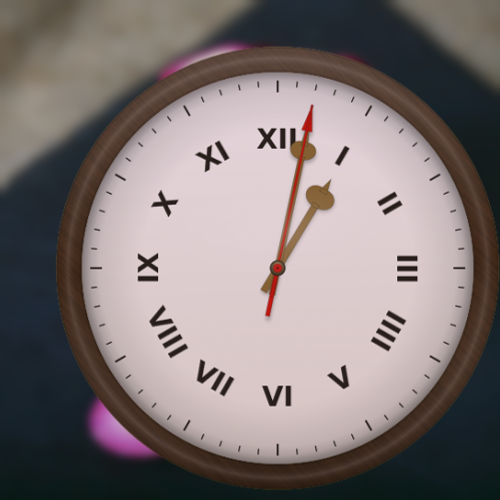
1:02:02
